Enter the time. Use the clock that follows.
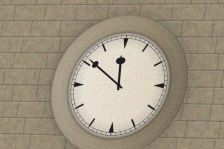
11:51
